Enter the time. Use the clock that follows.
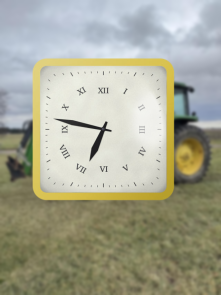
6:47
